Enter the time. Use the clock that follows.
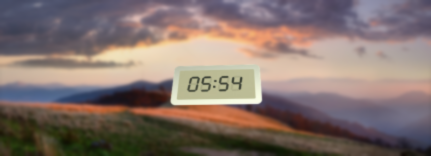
5:54
